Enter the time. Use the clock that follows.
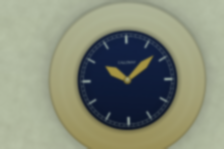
10:08
